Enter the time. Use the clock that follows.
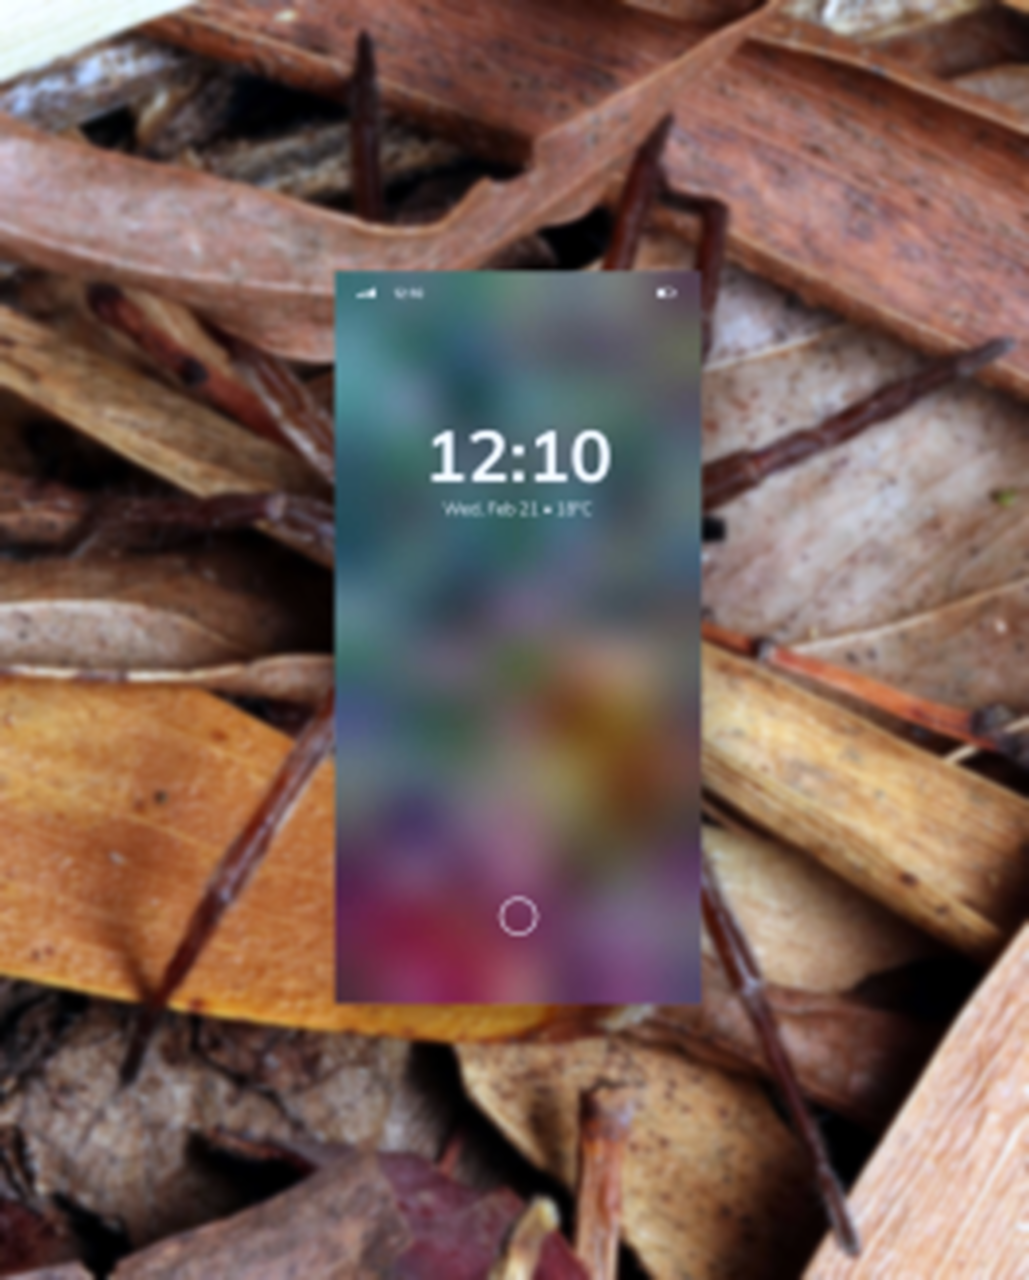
12:10
